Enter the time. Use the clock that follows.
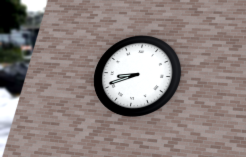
8:41
